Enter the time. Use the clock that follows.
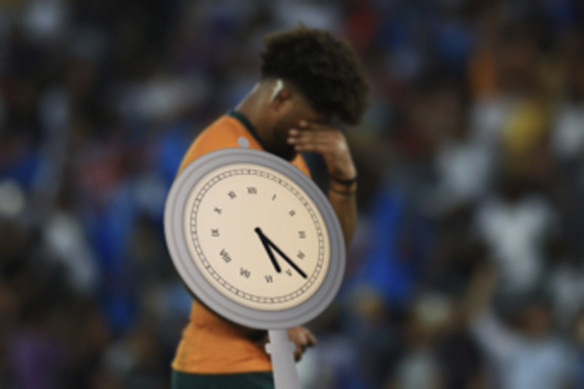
5:23
